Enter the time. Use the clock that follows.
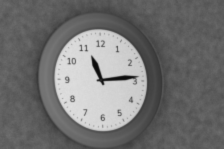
11:14
